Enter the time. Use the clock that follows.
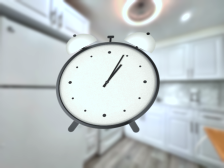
1:04
